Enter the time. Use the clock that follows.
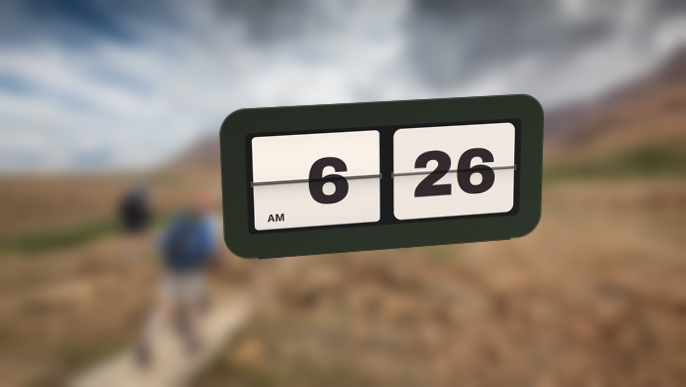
6:26
